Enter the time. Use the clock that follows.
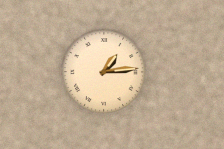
1:14
